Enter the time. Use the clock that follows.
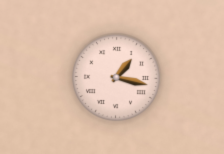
1:17
